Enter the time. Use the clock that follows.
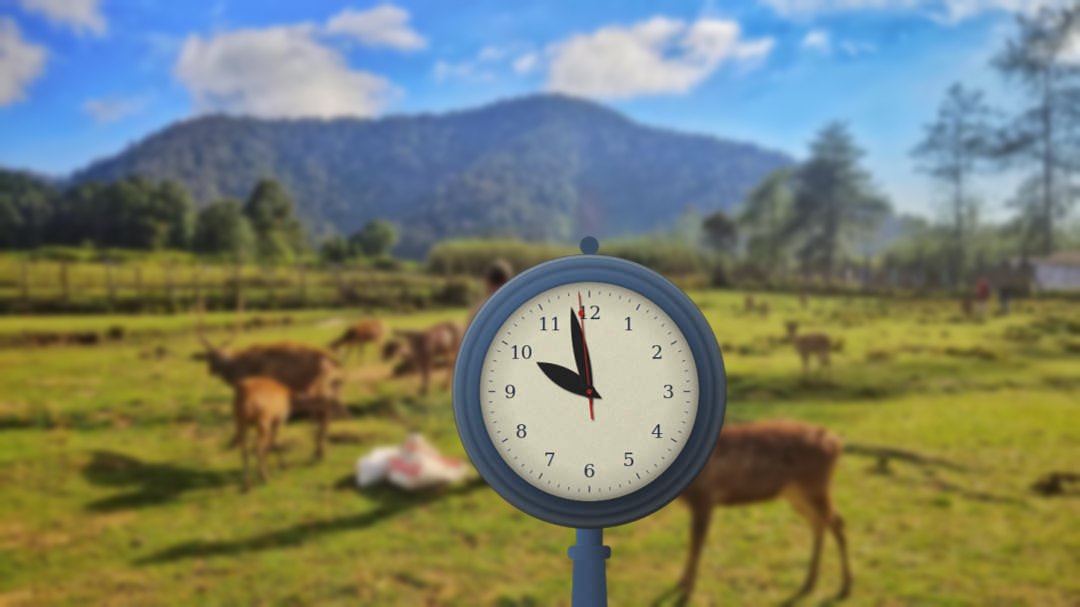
9:57:59
